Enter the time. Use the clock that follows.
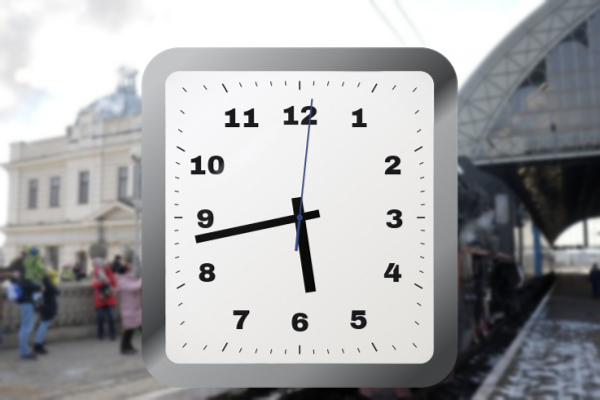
5:43:01
